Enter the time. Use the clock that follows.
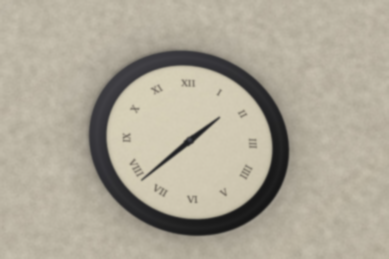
1:38
